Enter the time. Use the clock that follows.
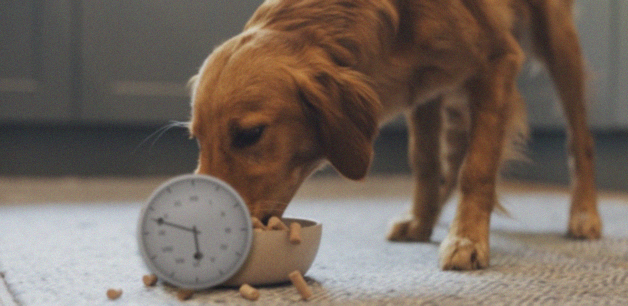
5:48
